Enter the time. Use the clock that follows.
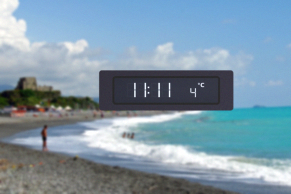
11:11
